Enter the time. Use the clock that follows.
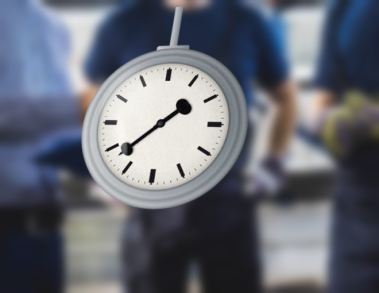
1:38
